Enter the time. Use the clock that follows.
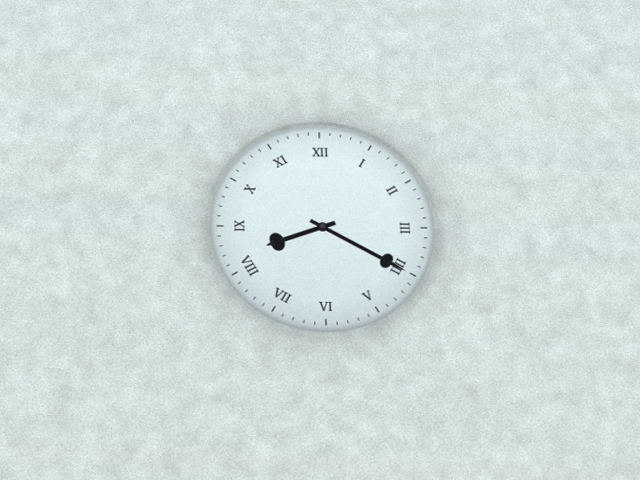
8:20
